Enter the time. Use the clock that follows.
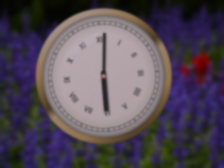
6:01
